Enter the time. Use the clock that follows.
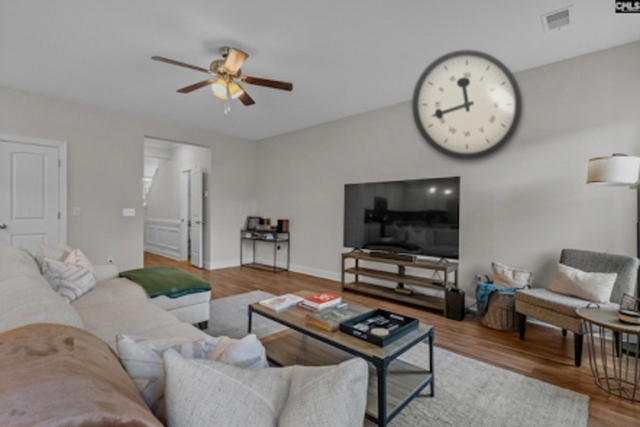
11:42
